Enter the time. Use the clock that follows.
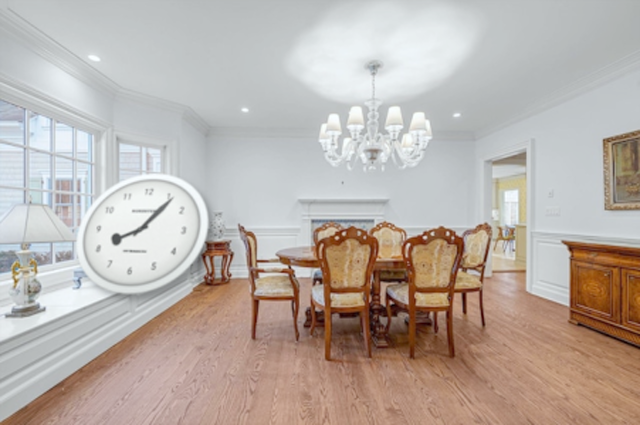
8:06
